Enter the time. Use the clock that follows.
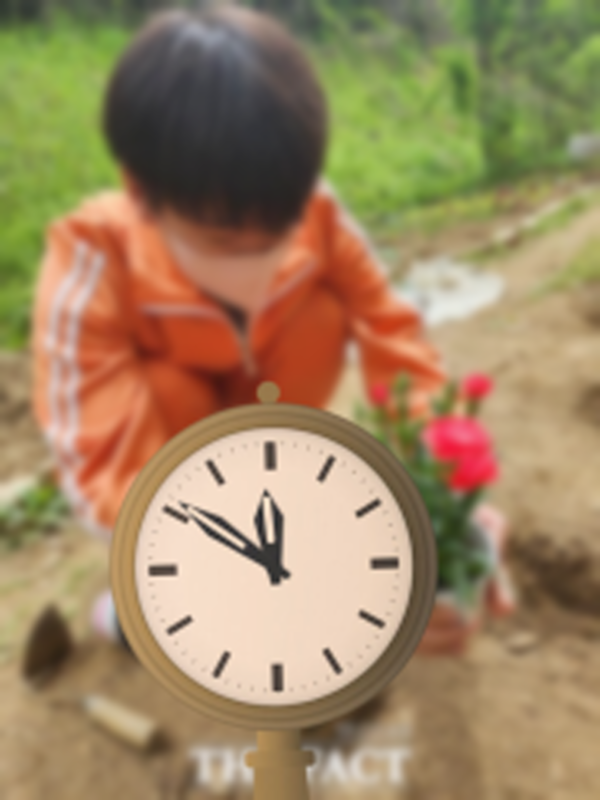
11:51
